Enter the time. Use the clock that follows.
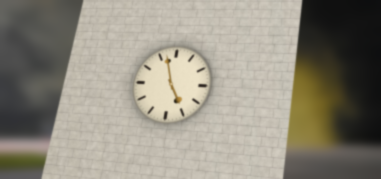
4:57
